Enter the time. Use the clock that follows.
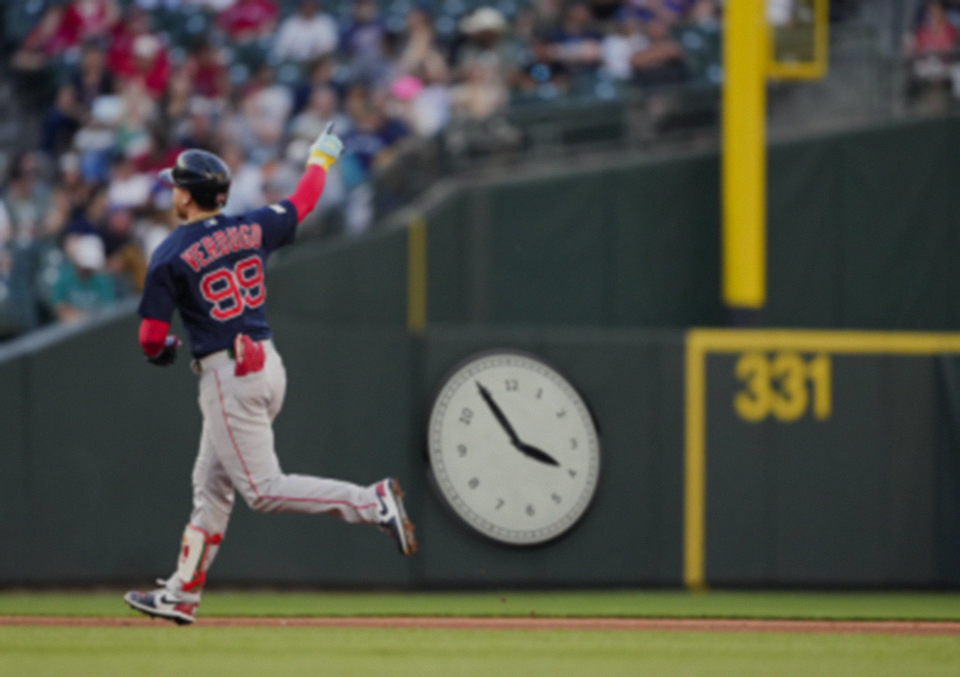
3:55
